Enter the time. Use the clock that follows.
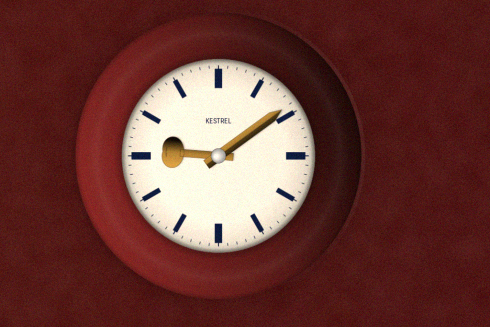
9:09
